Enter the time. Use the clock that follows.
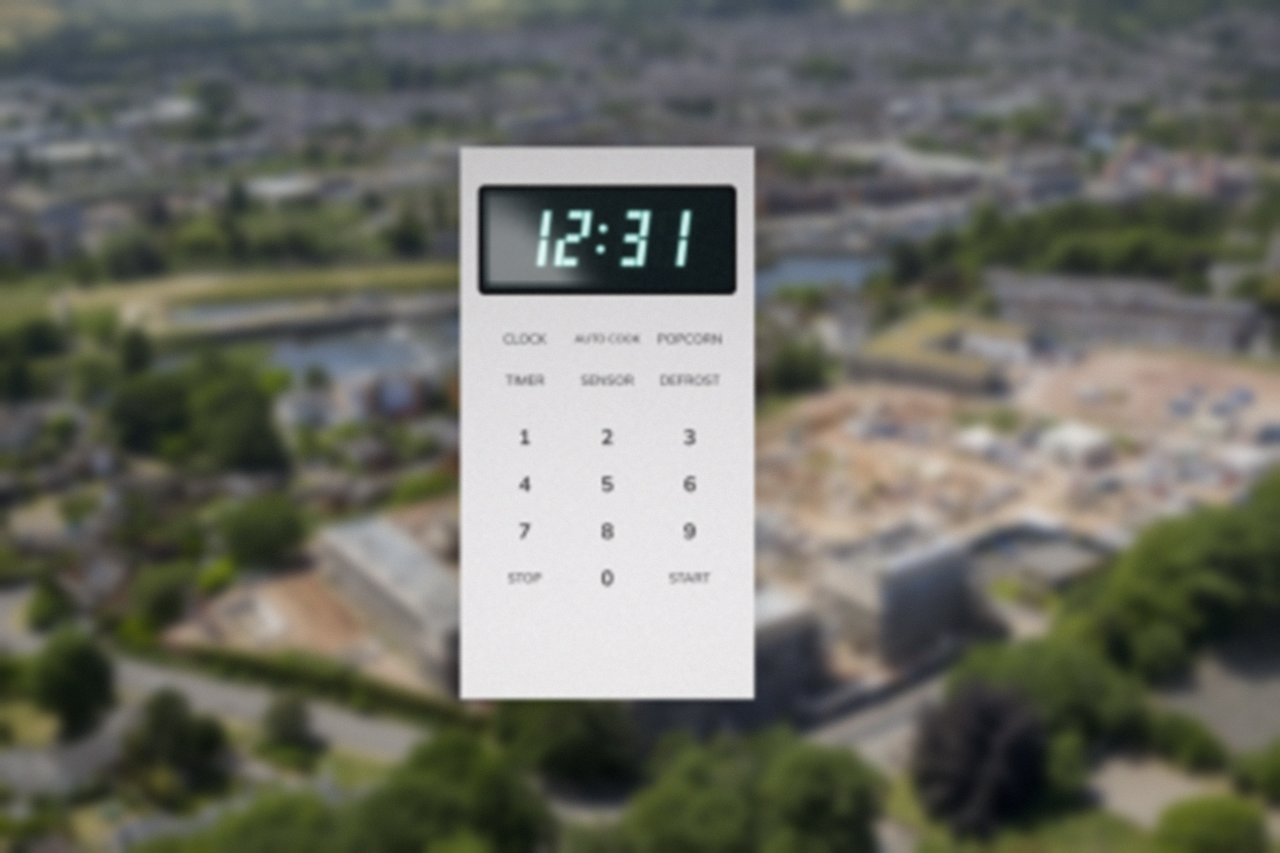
12:31
